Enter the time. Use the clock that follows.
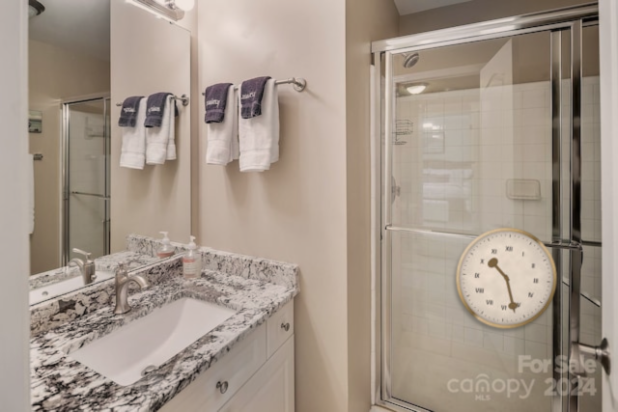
10:27
